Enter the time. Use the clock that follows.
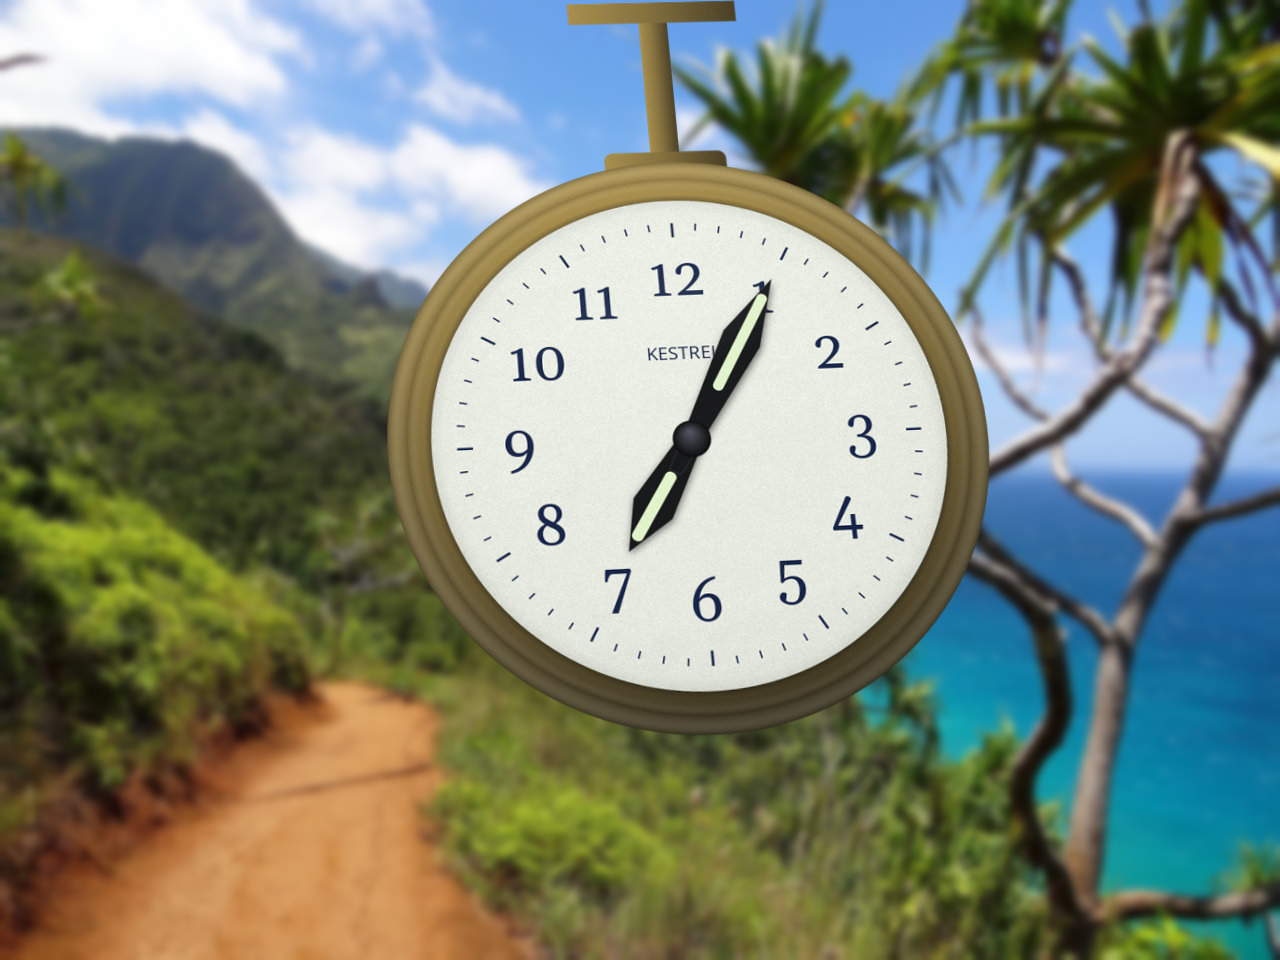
7:05
